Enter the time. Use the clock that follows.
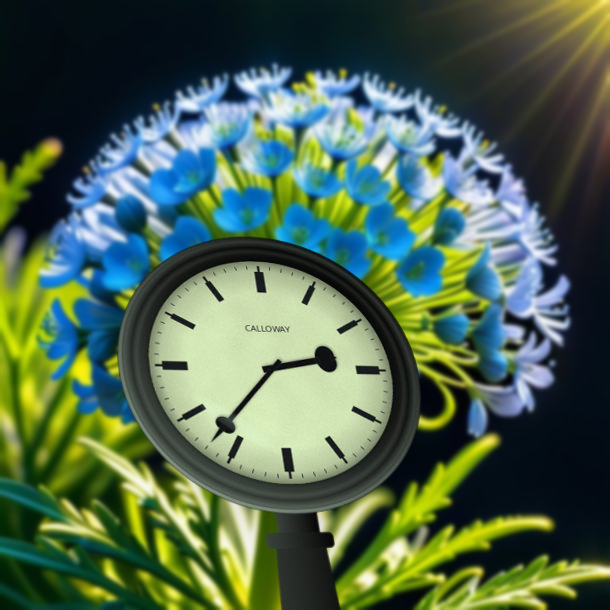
2:37
